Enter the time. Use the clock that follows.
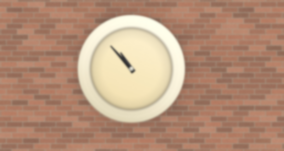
10:53
